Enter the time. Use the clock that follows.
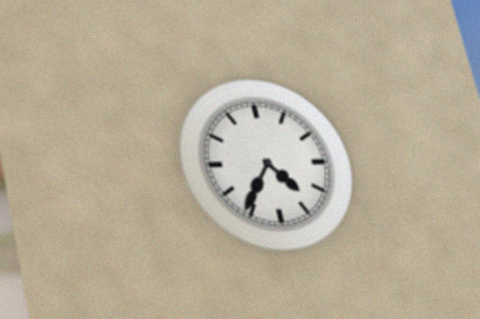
4:36
